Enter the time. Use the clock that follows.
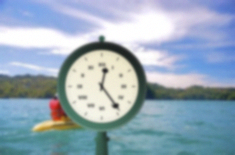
12:24
